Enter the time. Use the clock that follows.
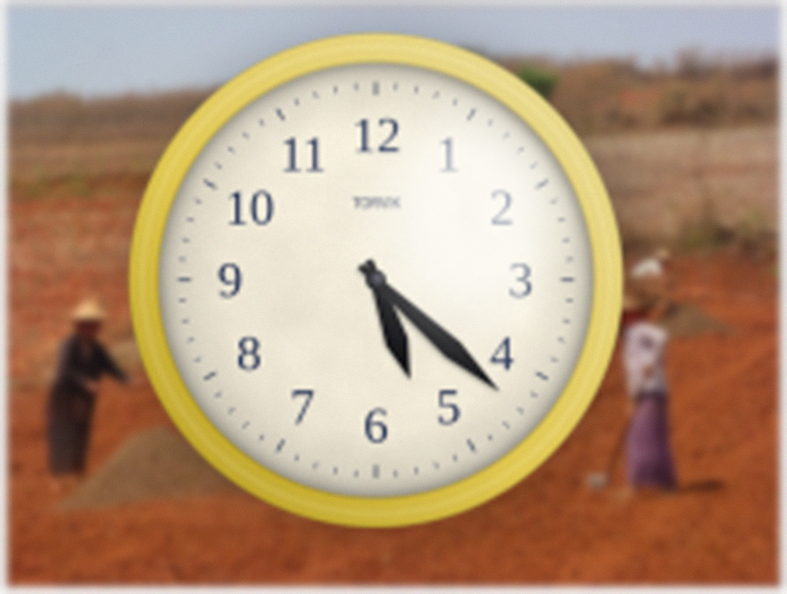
5:22
